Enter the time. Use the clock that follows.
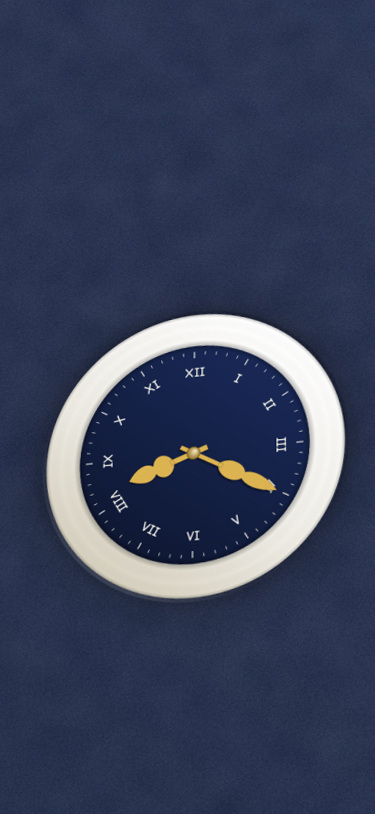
8:20
